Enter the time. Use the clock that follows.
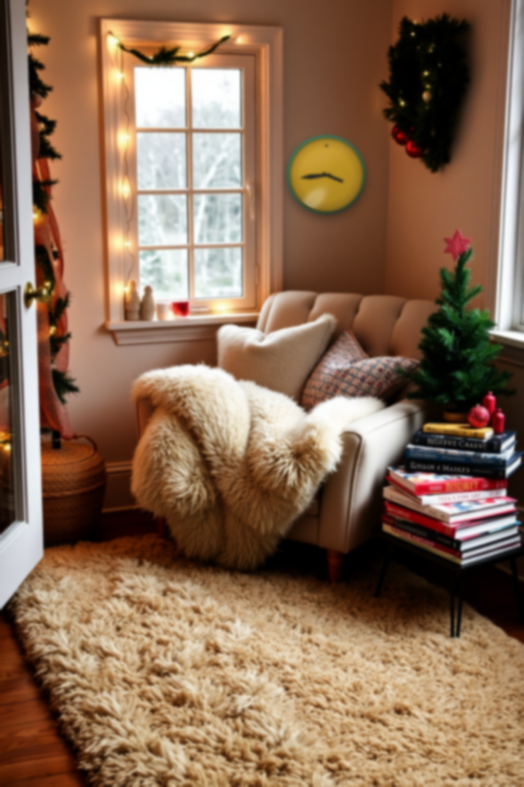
3:44
